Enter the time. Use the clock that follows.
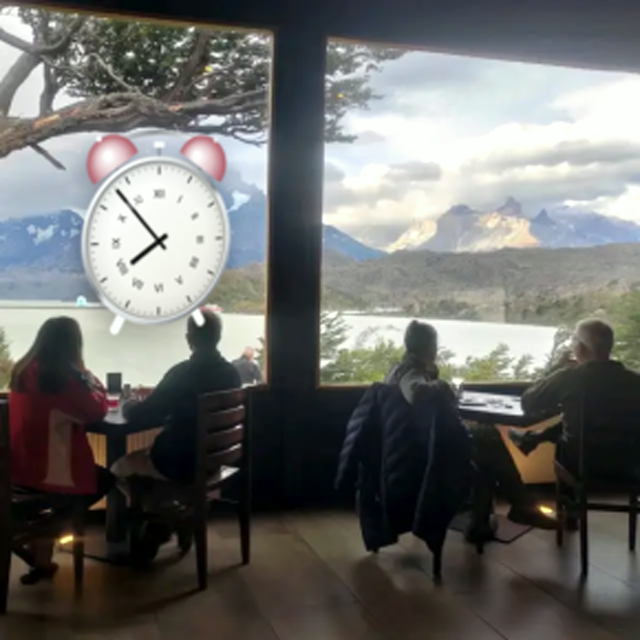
7:53
